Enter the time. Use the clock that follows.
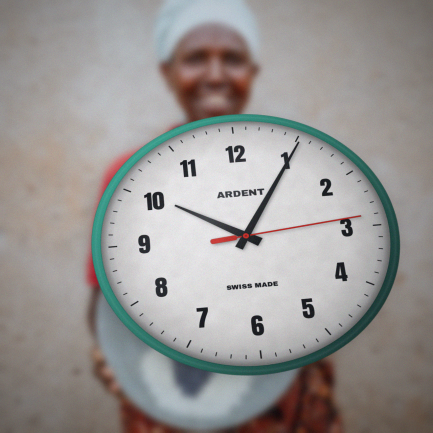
10:05:14
